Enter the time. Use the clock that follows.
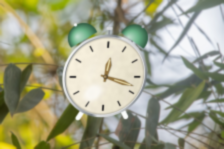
12:18
